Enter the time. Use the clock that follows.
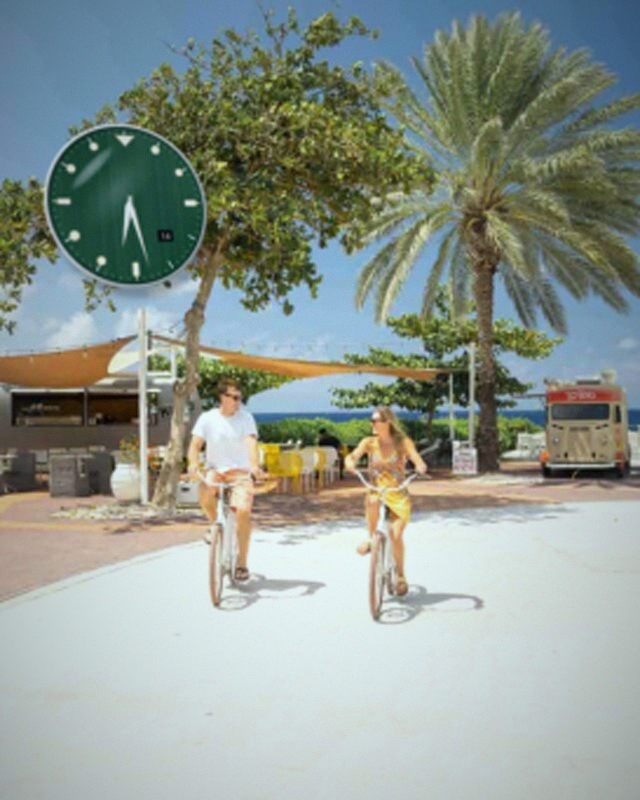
6:28
